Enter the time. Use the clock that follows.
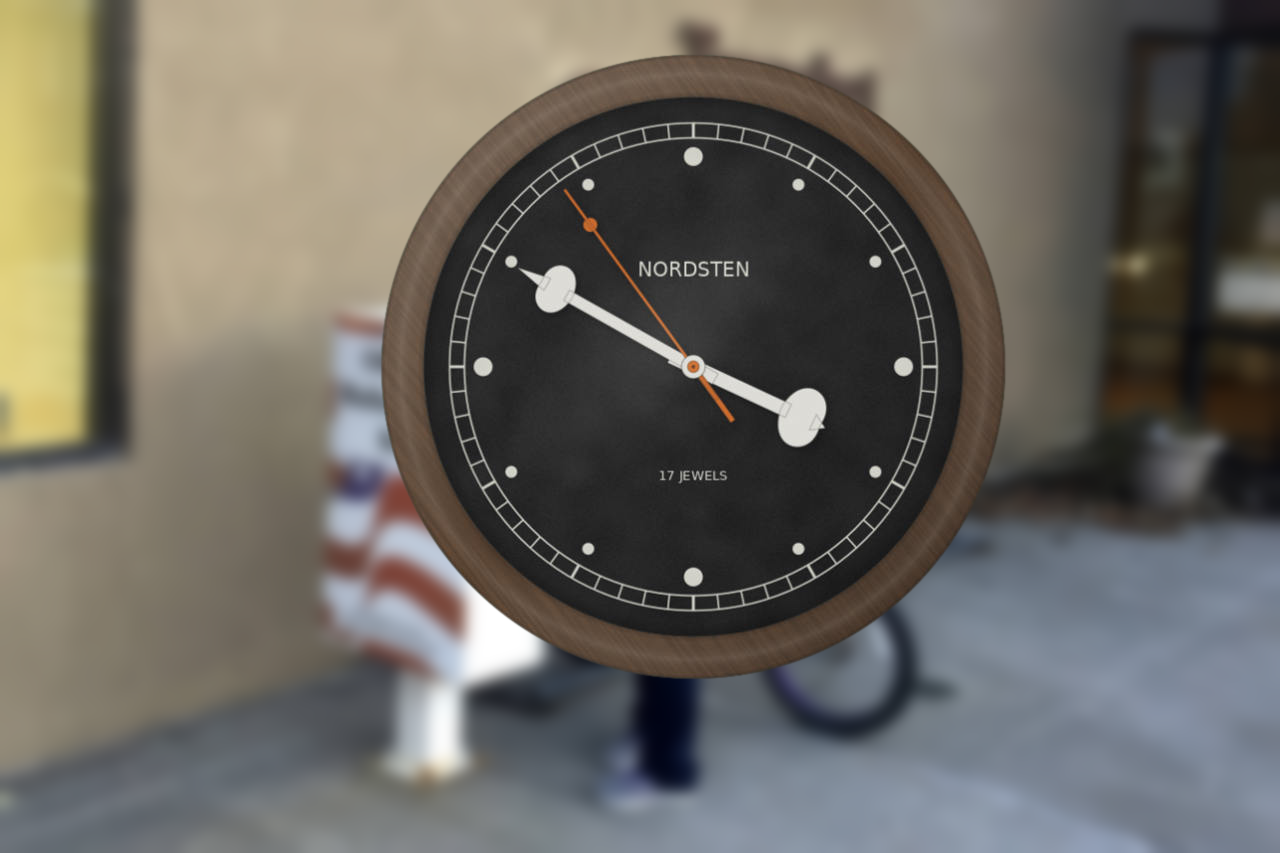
3:49:54
